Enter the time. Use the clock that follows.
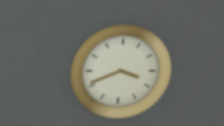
3:41
